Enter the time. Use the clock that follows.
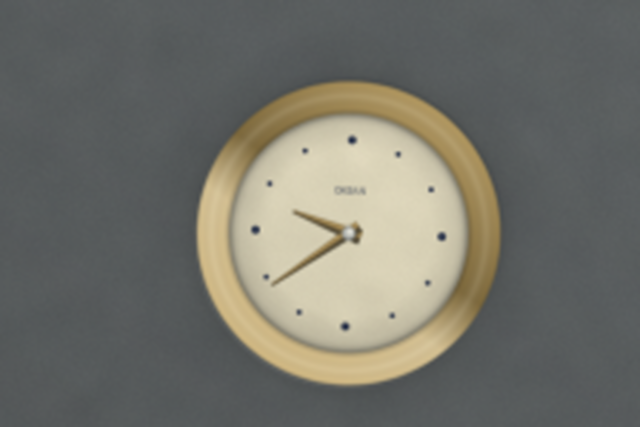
9:39
